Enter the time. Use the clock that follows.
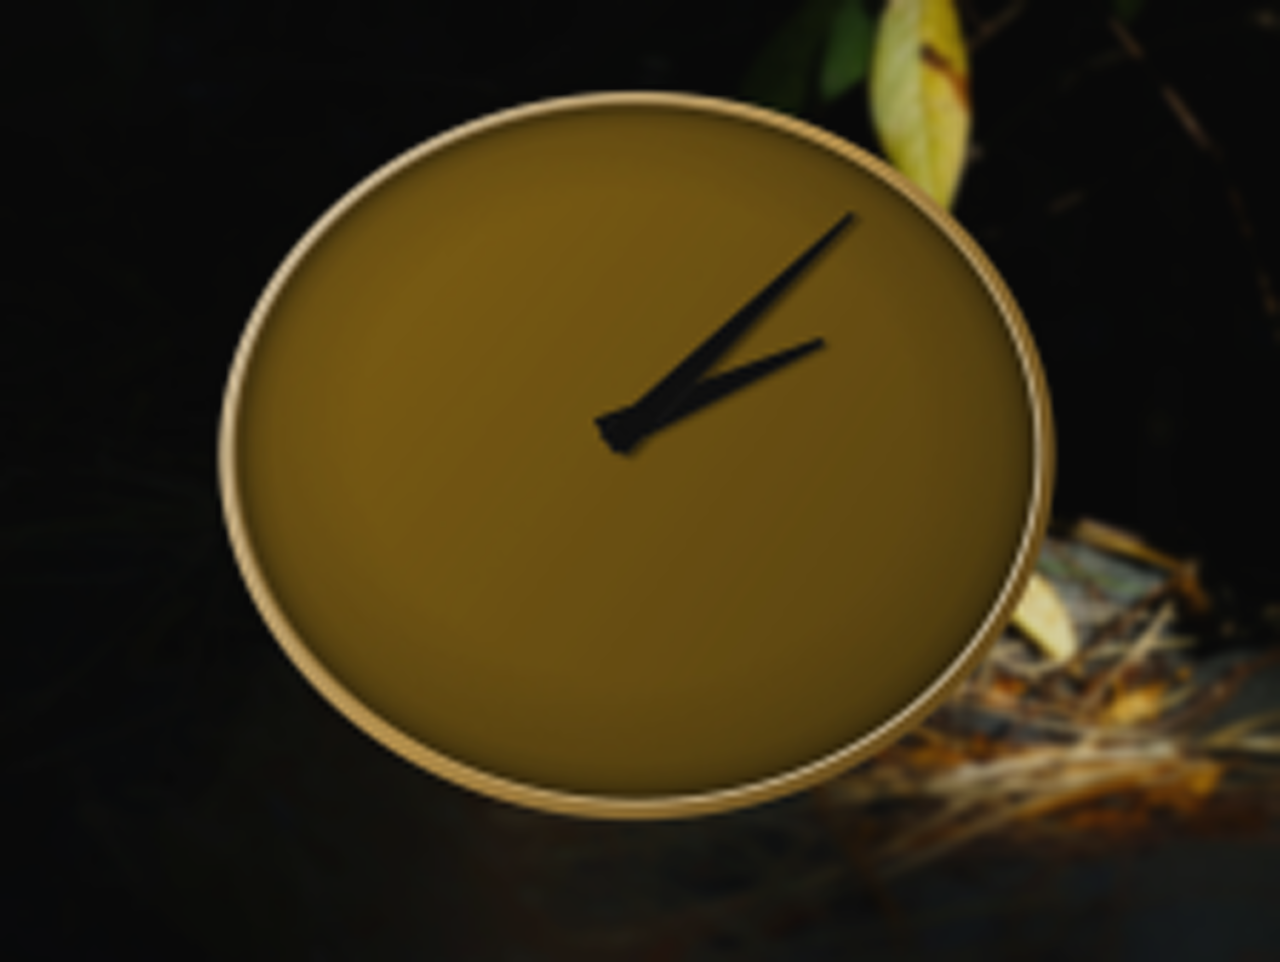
2:07
